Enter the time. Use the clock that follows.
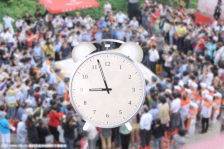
8:57
